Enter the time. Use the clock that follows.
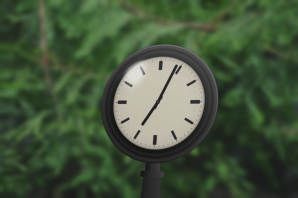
7:04
